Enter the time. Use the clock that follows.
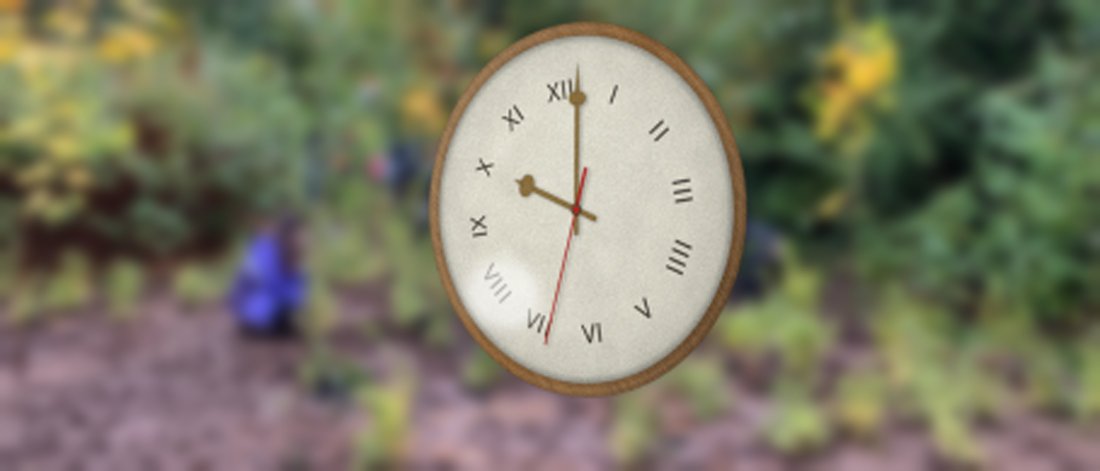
10:01:34
